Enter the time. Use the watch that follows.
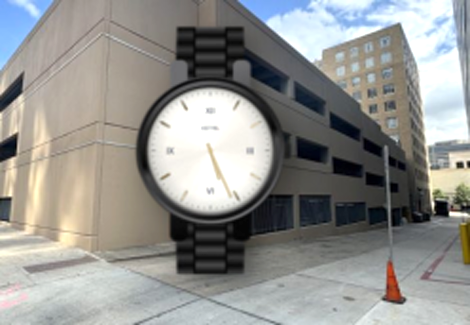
5:26
